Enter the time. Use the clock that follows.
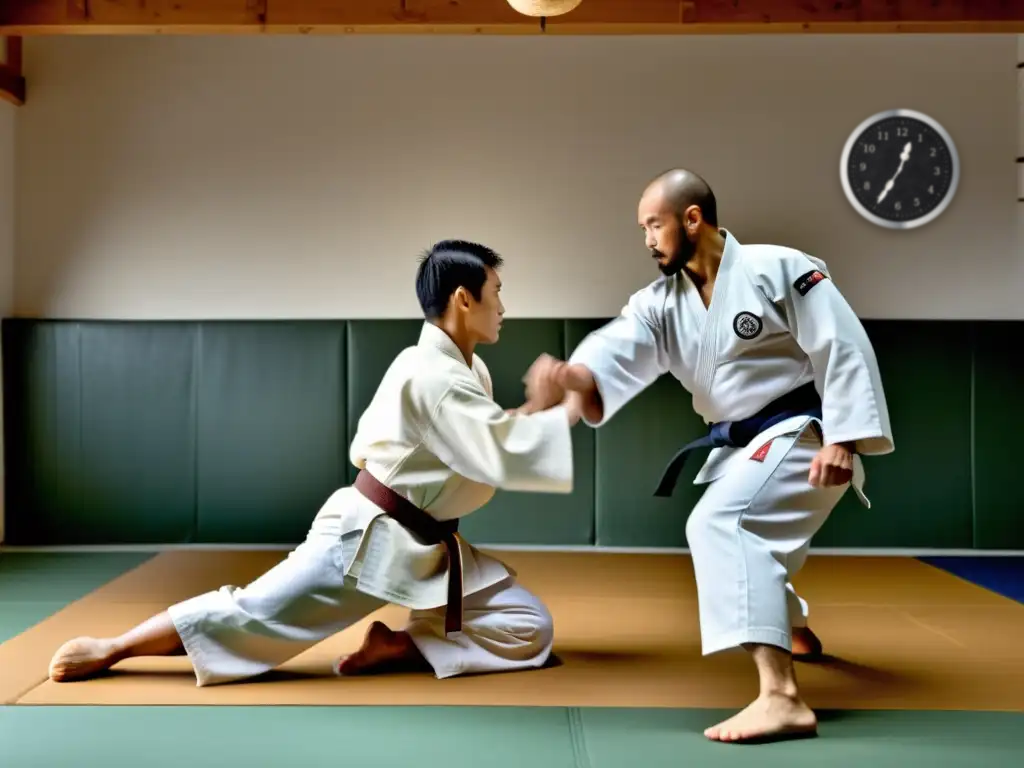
12:35
